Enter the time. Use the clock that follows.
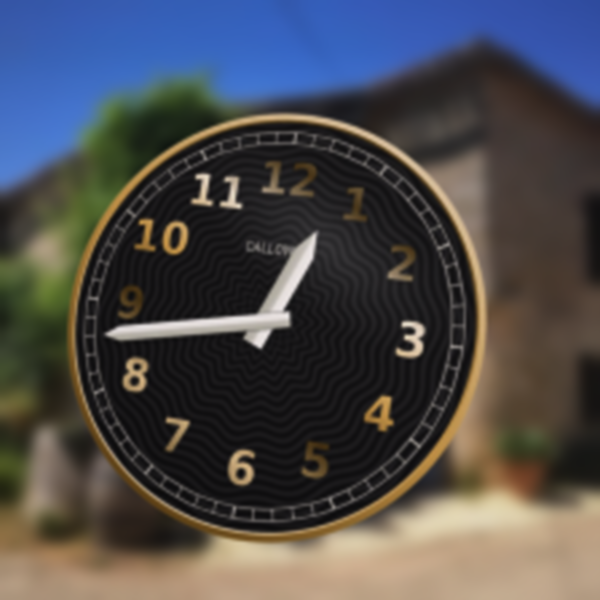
12:43
